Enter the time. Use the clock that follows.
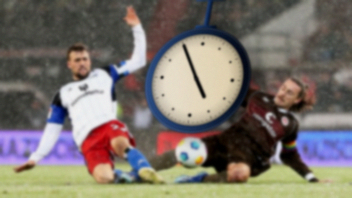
4:55
